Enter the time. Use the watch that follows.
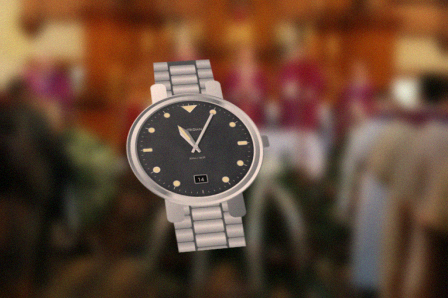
11:05
